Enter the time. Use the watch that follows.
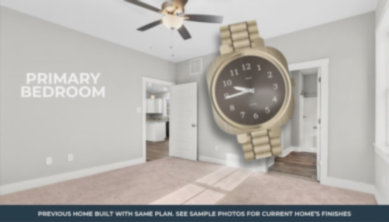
9:44
